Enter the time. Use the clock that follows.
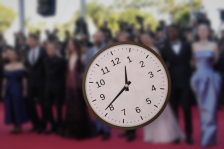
12:41
